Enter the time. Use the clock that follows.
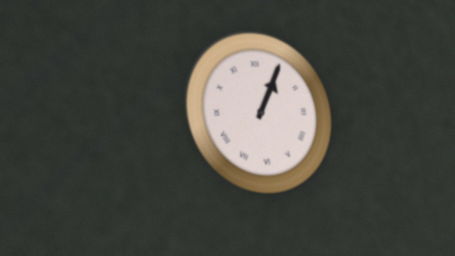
1:05
